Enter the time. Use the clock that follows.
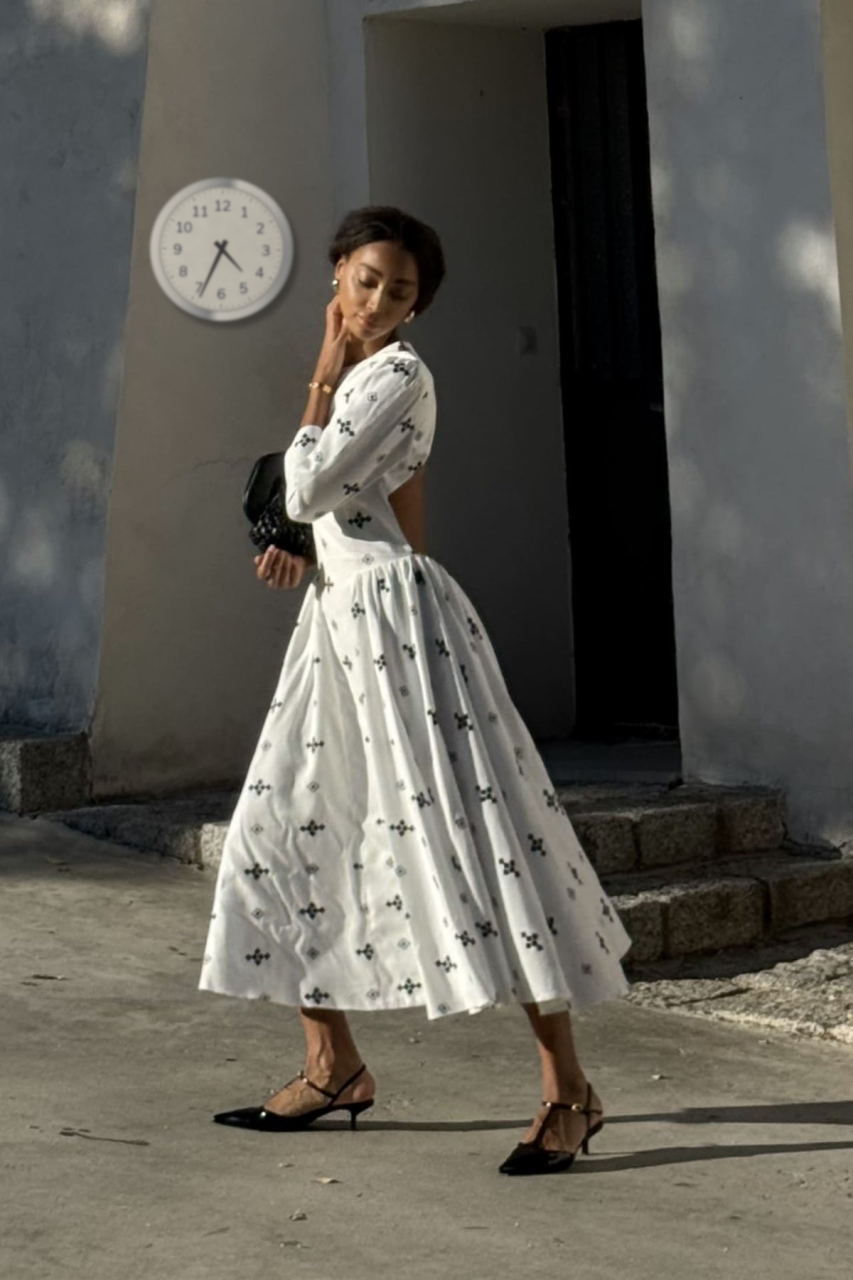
4:34
